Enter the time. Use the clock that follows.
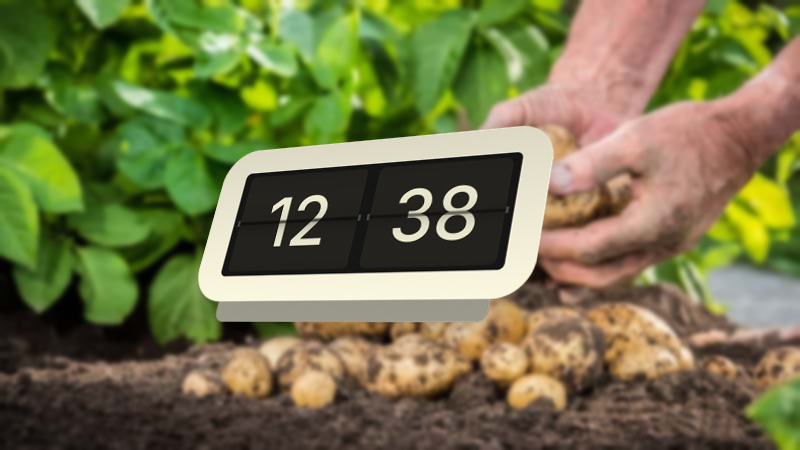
12:38
